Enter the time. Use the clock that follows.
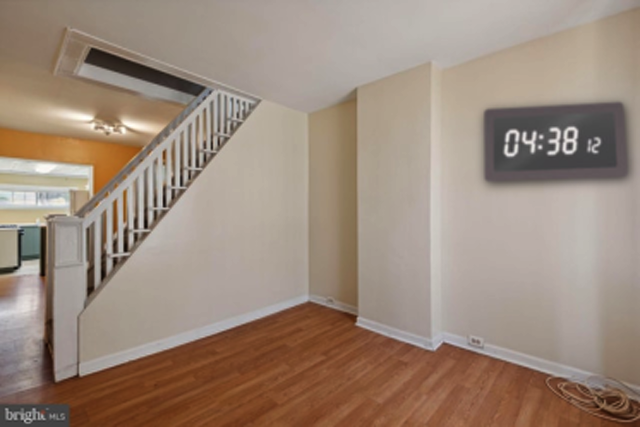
4:38:12
